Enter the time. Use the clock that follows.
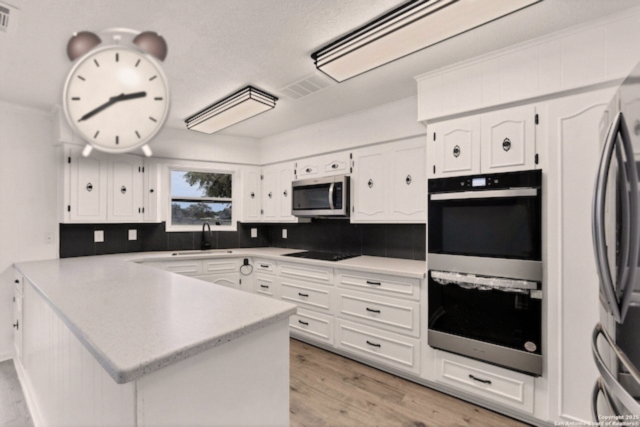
2:40
